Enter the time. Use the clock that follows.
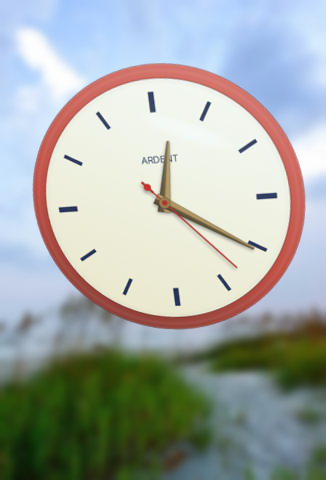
12:20:23
